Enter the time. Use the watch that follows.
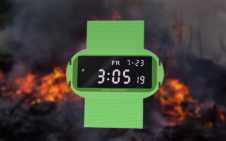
3:05:19
